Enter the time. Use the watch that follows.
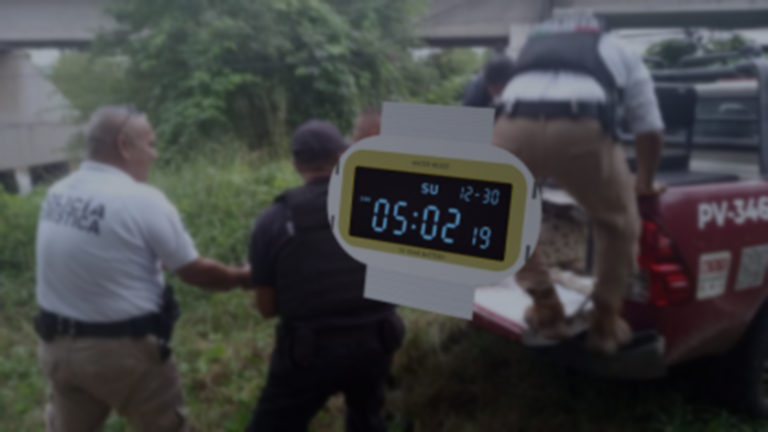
5:02:19
